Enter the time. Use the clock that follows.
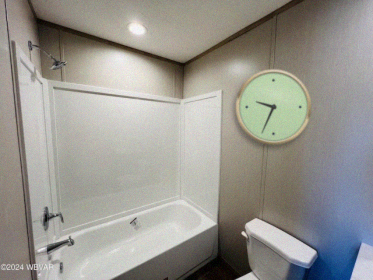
9:34
